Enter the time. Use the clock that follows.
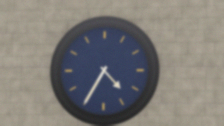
4:35
